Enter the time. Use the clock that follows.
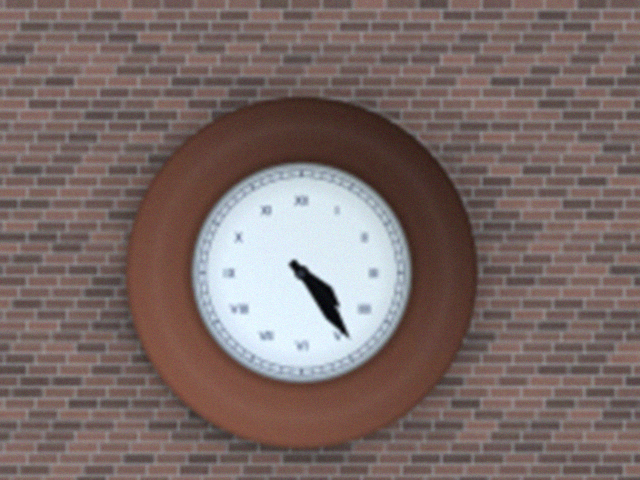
4:24
